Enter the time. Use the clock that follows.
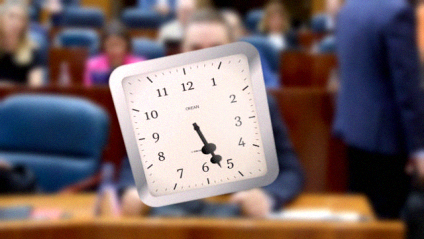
5:27
